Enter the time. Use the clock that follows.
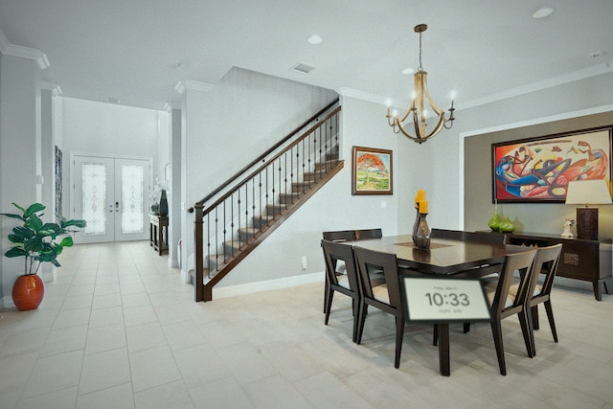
10:33
